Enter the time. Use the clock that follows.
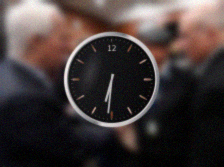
6:31
